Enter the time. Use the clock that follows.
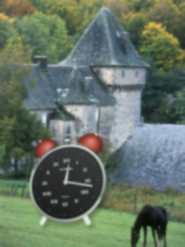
12:17
